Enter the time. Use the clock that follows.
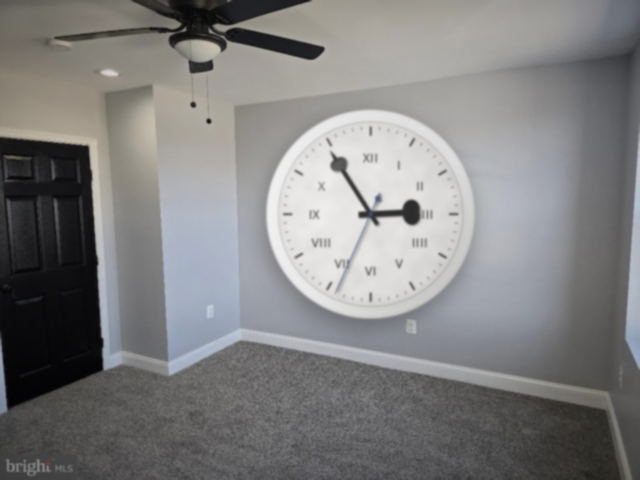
2:54:34
